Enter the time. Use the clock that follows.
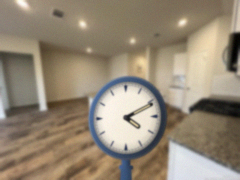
4:11
